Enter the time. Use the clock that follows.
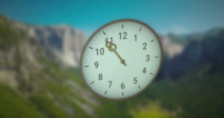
10:54
